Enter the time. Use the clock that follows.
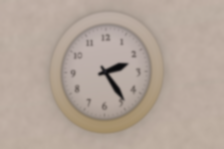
2:24
